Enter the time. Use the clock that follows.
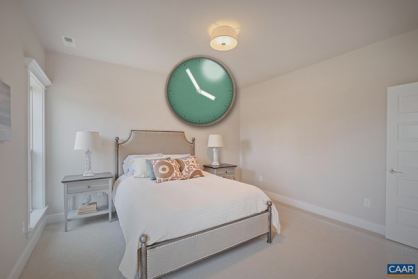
3:55
